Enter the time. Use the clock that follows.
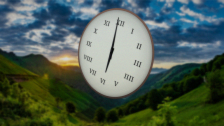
5:59
